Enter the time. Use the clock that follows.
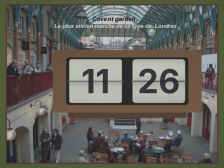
11:26
